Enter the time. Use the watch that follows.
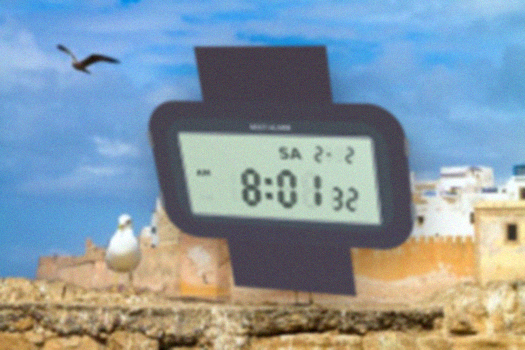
8:01:32
